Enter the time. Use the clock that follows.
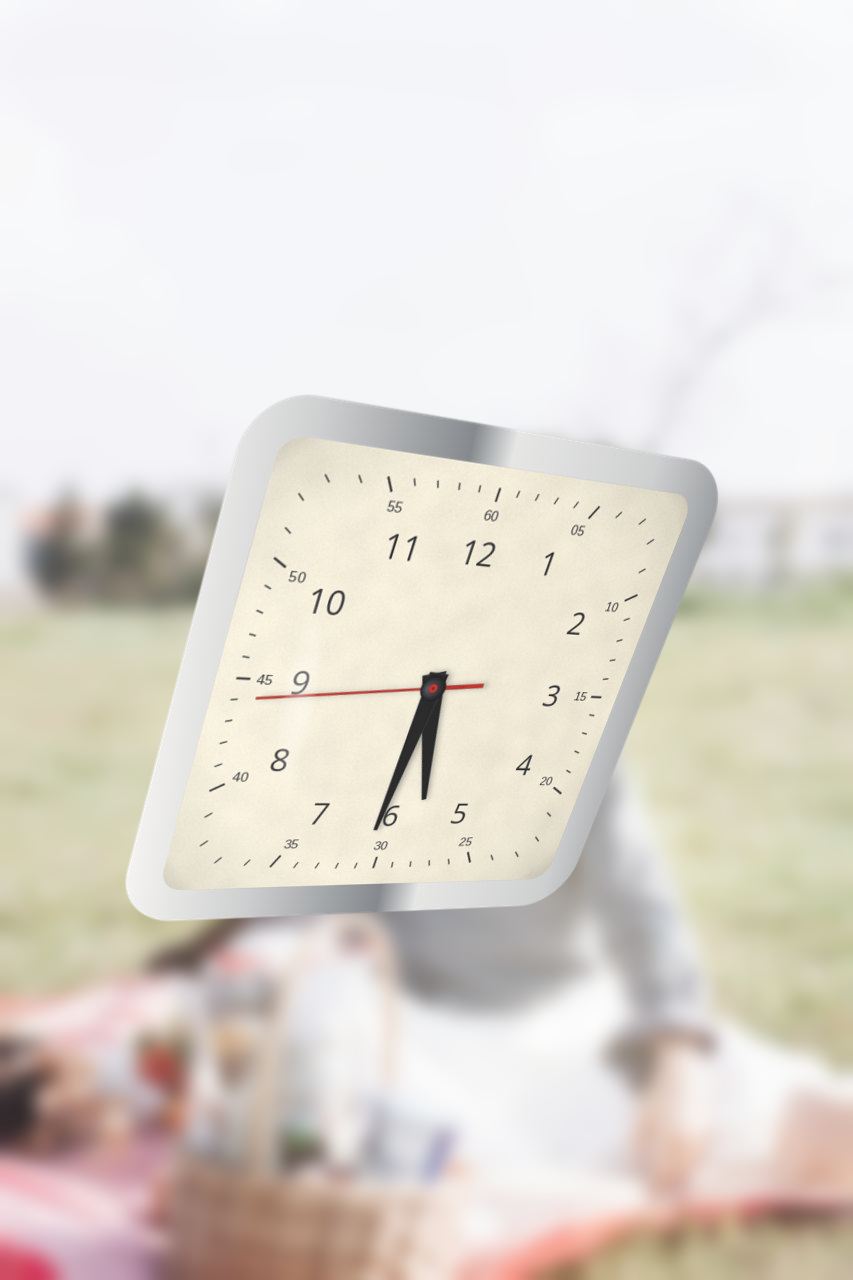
5:30:44
